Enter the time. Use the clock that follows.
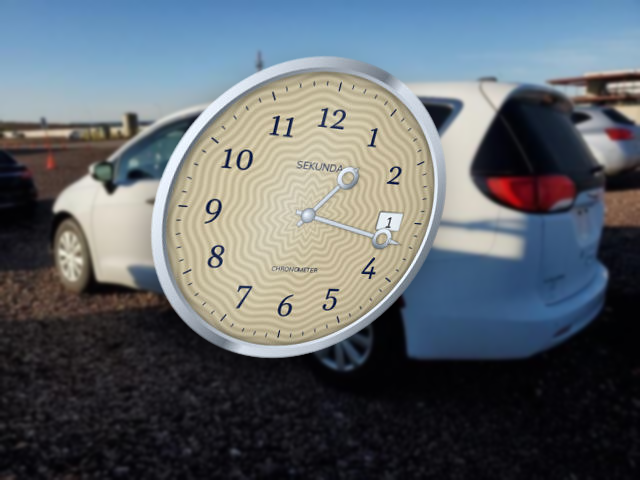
1:17
